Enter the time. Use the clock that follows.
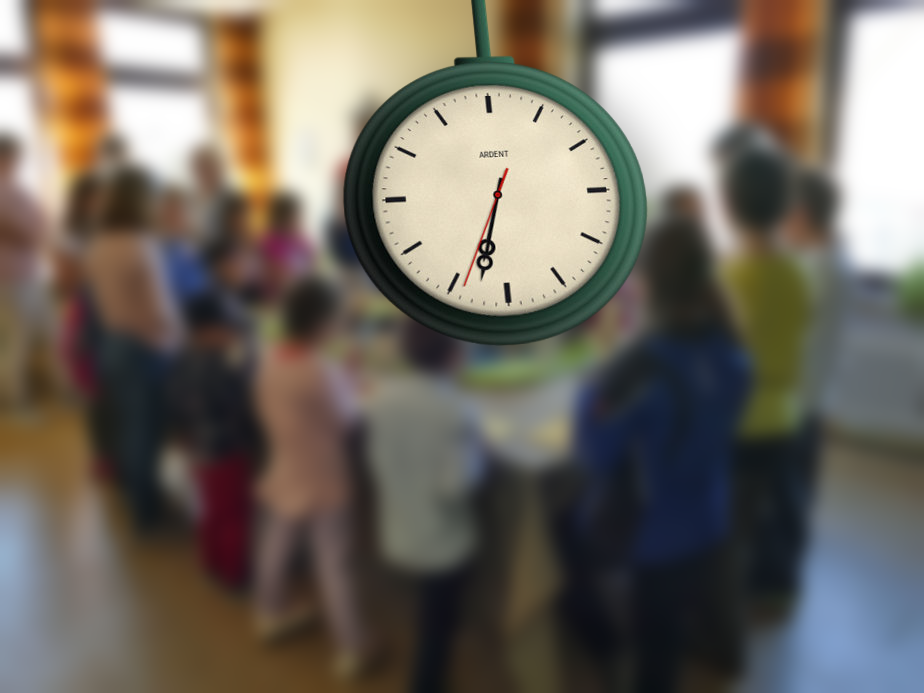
6:32:34
